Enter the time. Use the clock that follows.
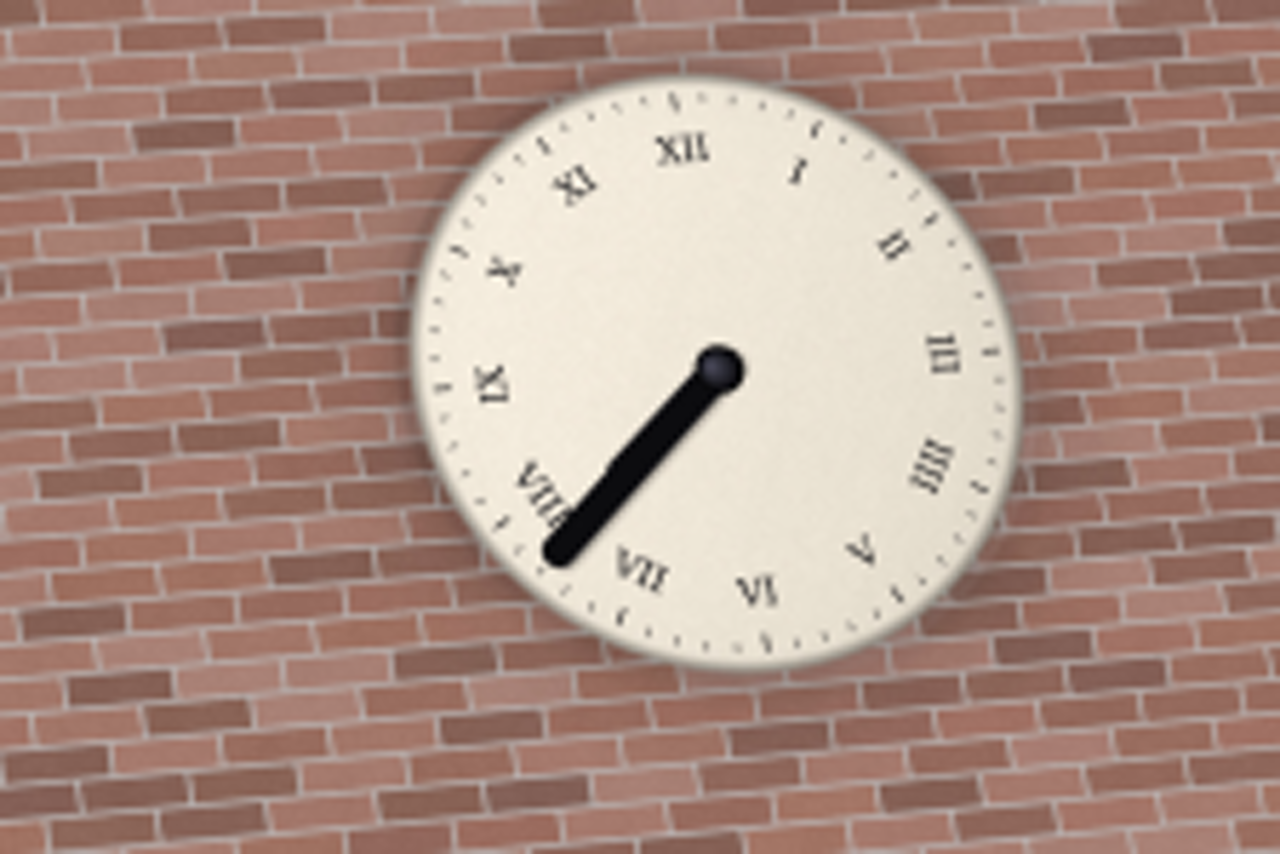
7:38
